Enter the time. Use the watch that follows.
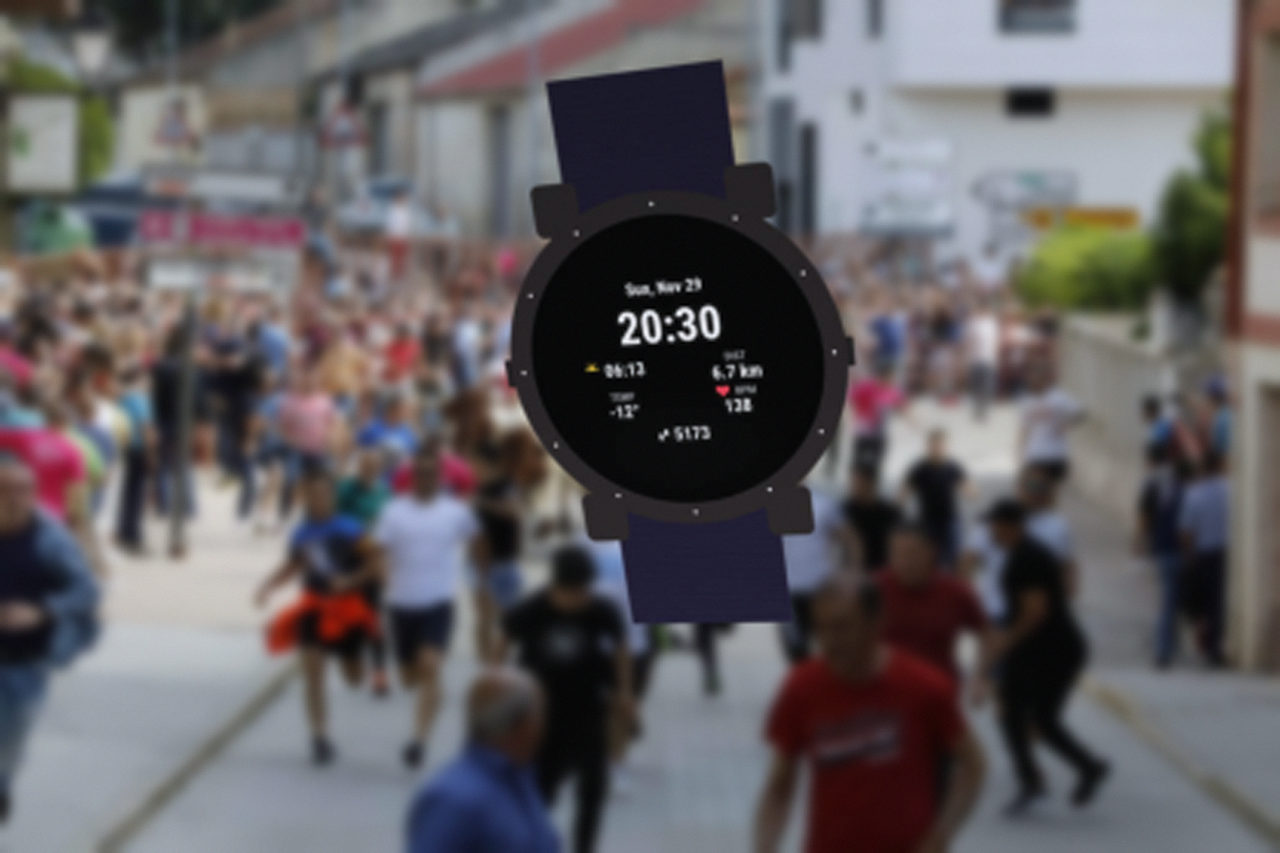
20:30
